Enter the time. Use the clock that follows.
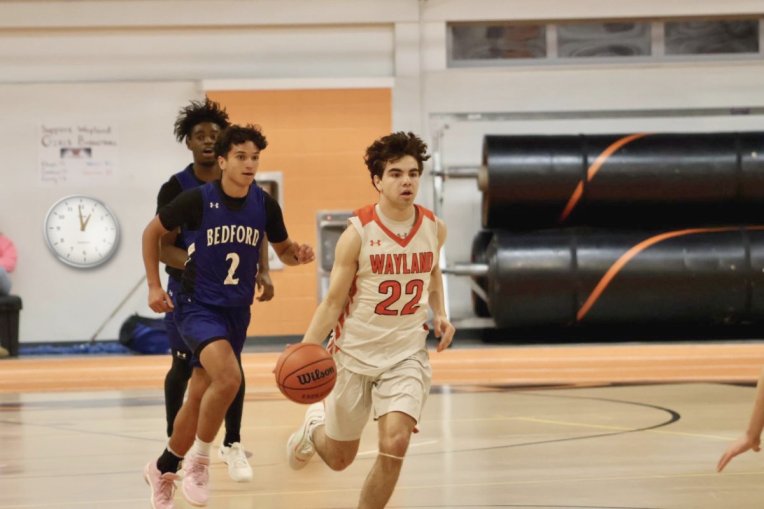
12:59
